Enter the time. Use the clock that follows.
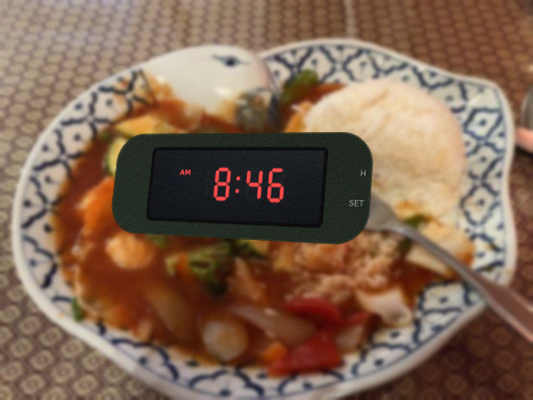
8:46
